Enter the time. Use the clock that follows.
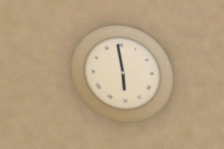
5:59
